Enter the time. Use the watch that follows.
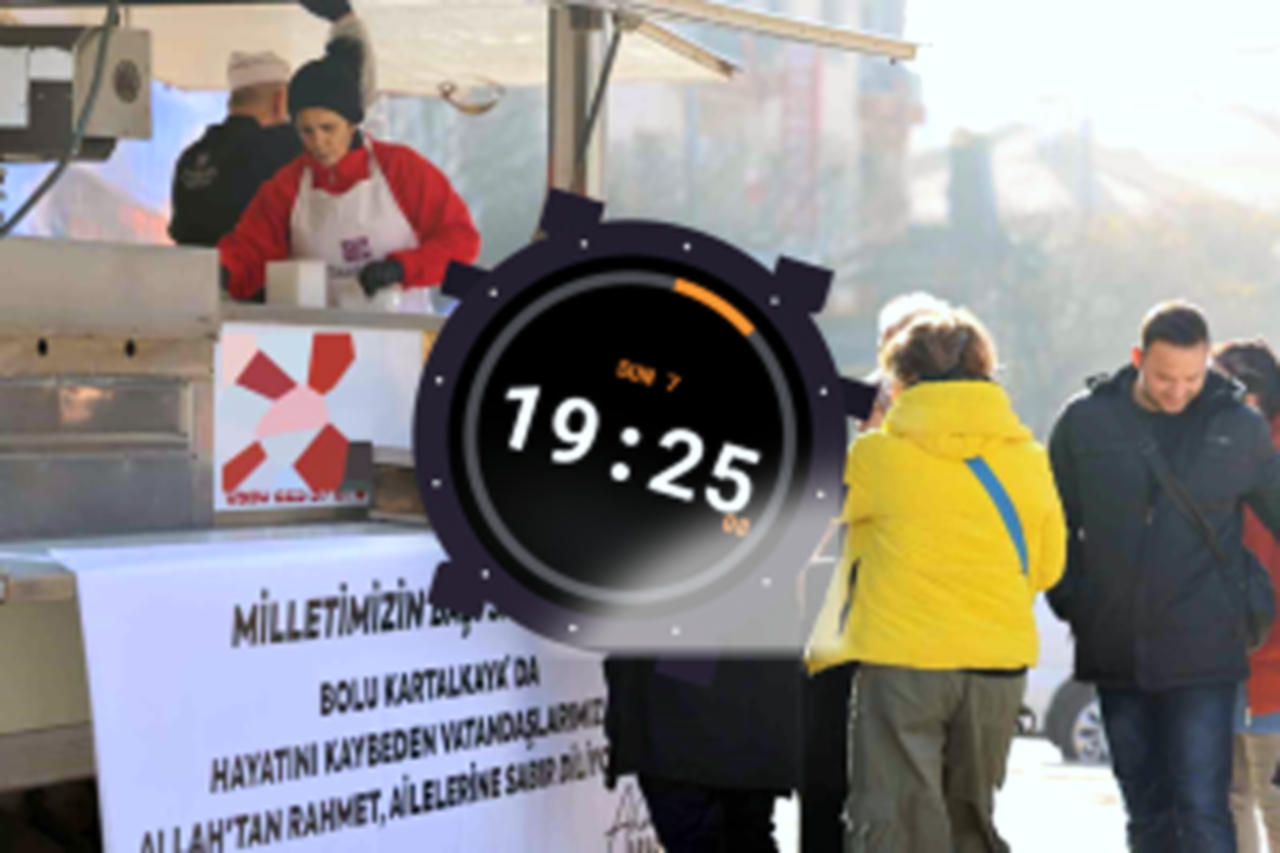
19:25
